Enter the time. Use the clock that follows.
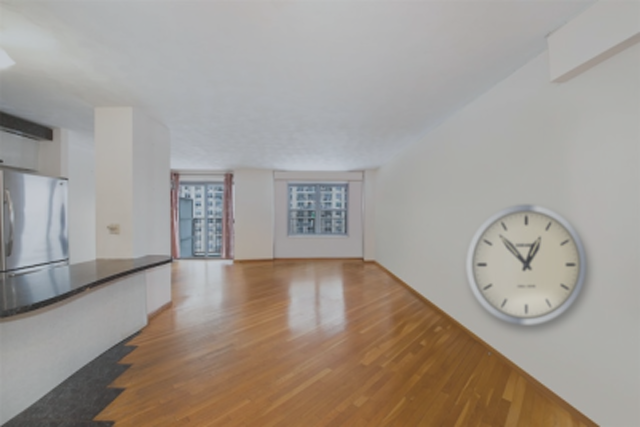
12:53
